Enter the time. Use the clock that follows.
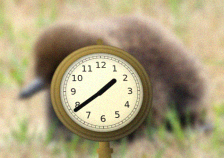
1:39
